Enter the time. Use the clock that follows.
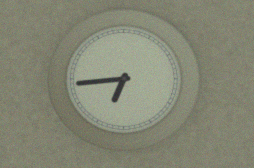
6:44
